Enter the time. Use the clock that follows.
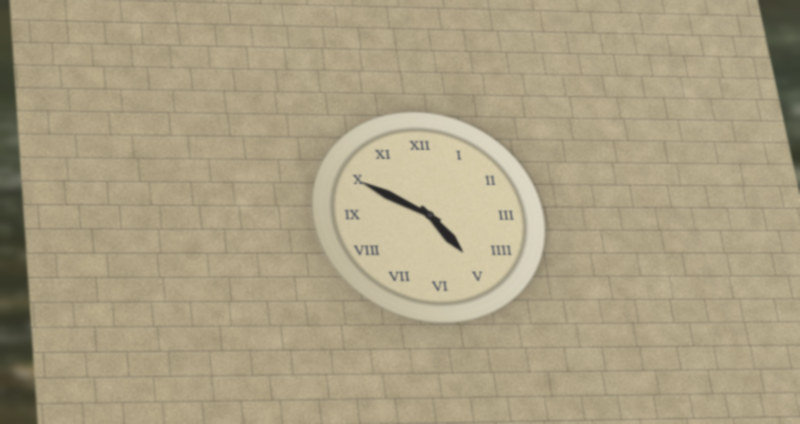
4:50
